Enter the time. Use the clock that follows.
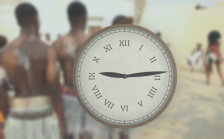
9:14
